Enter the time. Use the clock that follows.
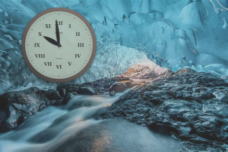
9:59
